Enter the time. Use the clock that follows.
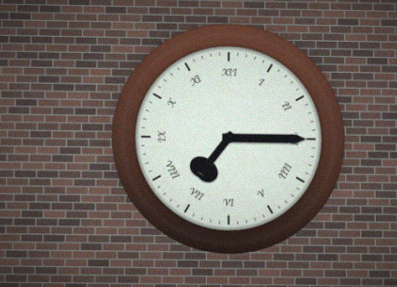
7:15
